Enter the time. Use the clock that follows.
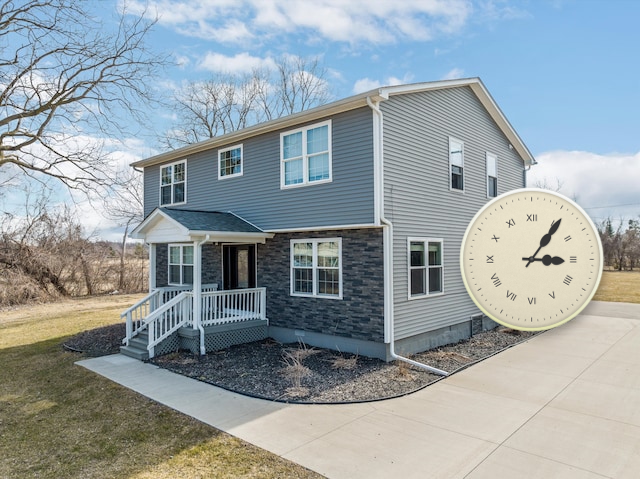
3:06
